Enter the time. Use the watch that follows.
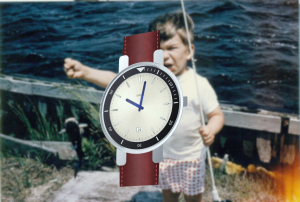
10:02
